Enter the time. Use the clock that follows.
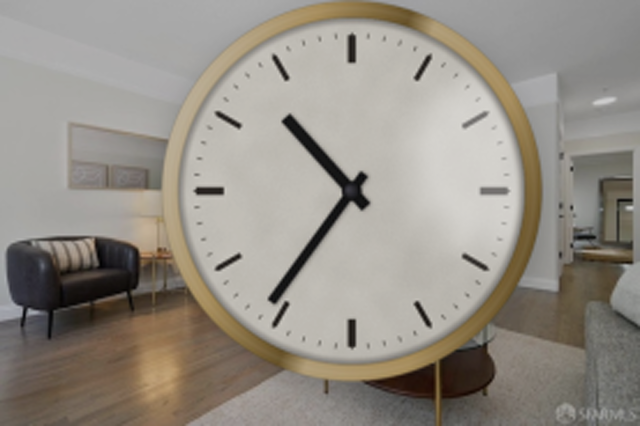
10:36
